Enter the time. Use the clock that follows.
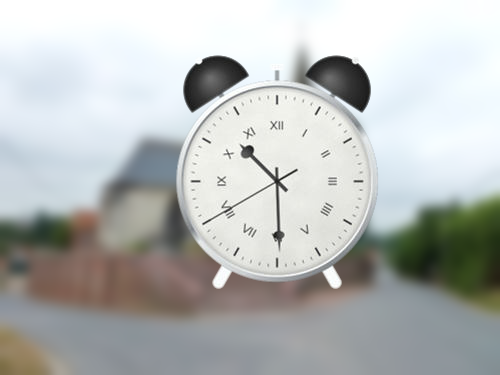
10:29:40
